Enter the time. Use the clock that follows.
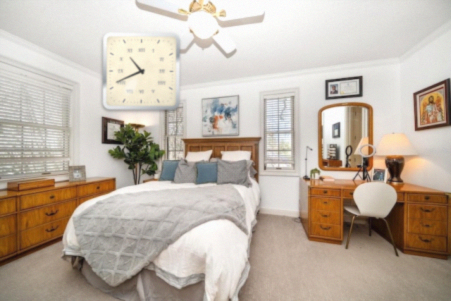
10:41
